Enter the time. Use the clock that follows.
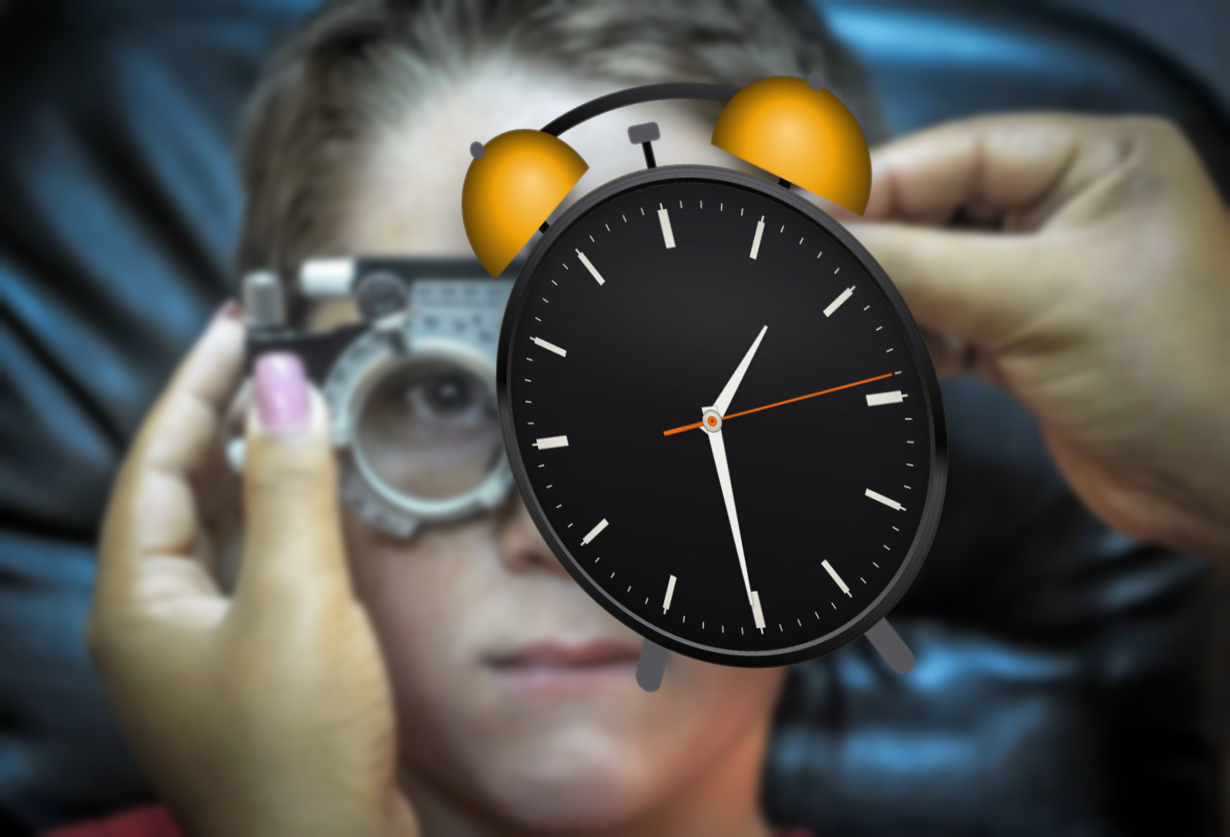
1:30:14
